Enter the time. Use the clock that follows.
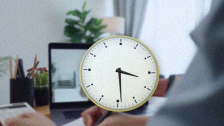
3:29
